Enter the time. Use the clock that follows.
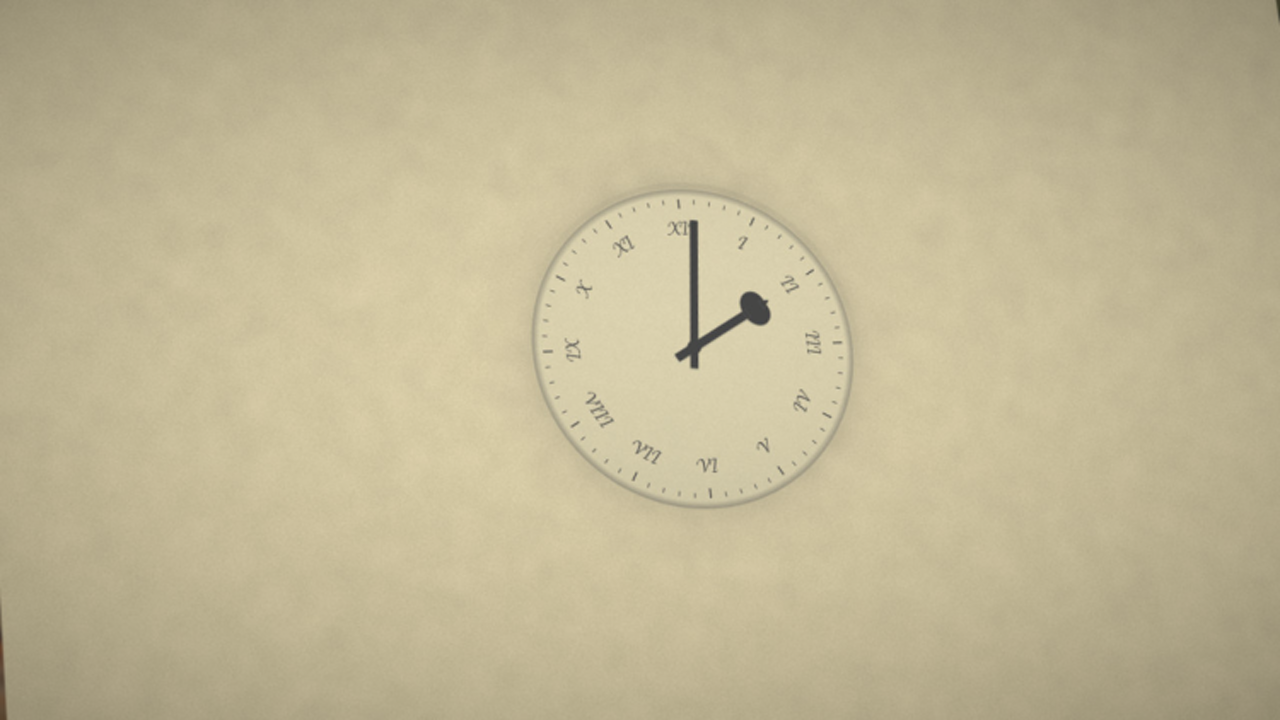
2:01
